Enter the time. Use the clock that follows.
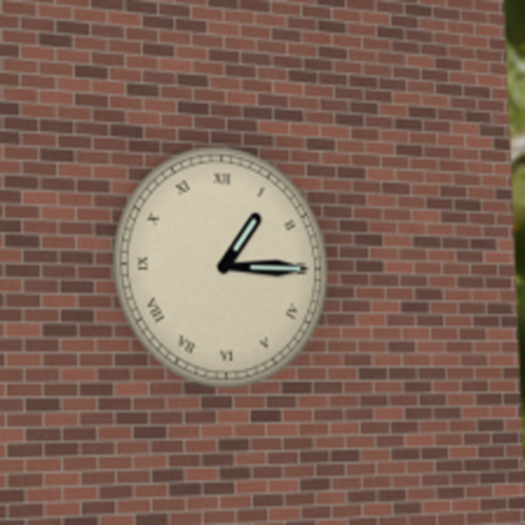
1:15
